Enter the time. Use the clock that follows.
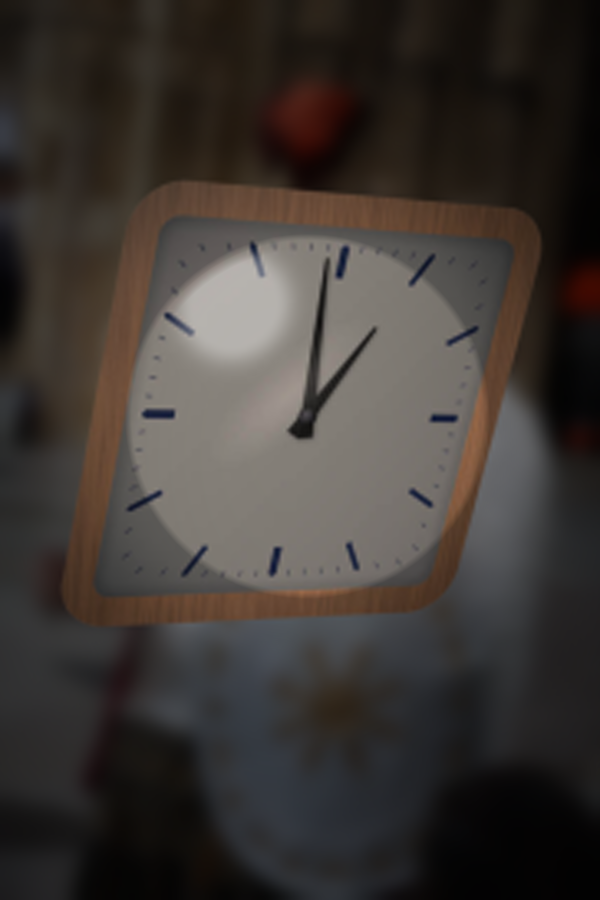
12:59
